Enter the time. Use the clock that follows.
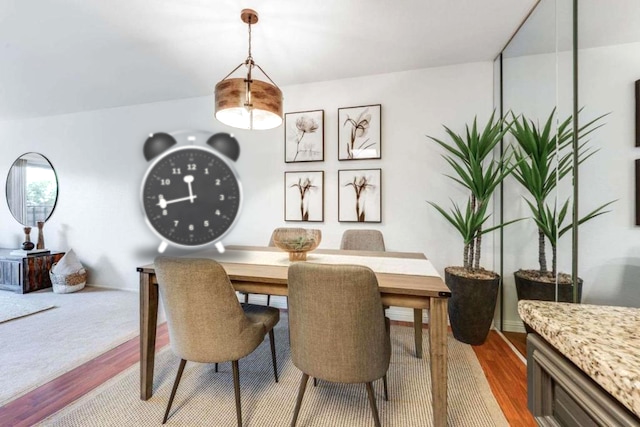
11:43
